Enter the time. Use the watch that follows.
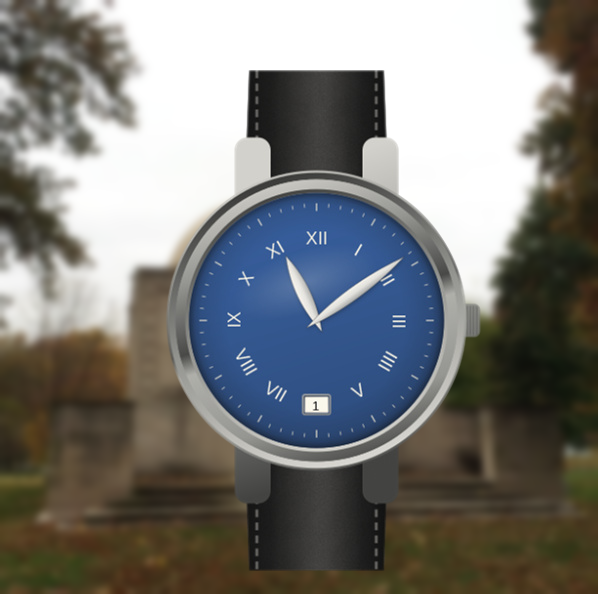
11:09
